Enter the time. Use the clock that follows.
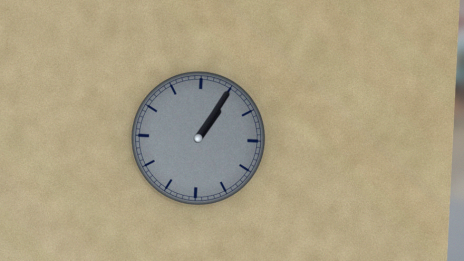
1:05
